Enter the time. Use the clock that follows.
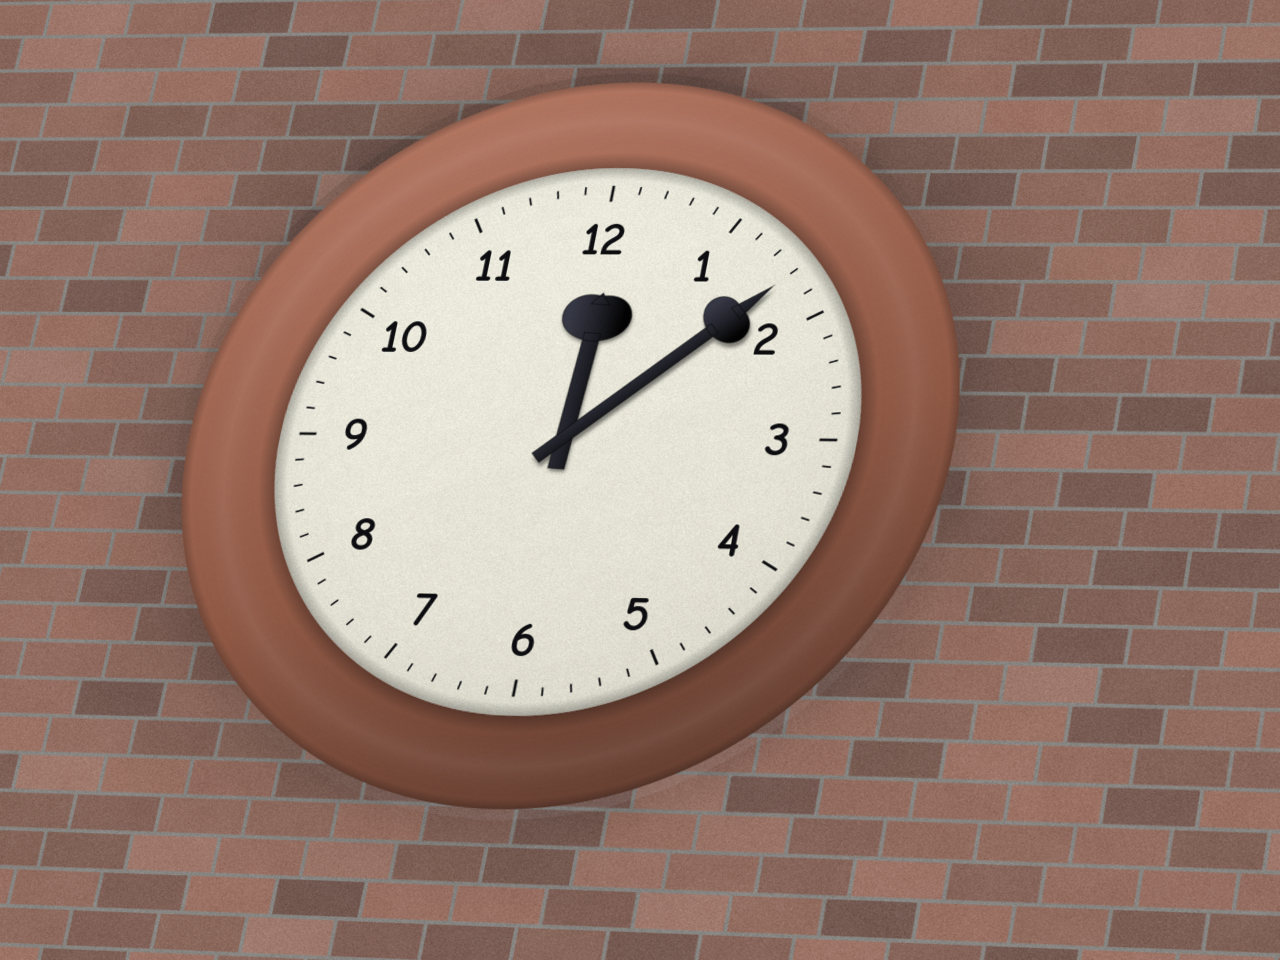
12:08
